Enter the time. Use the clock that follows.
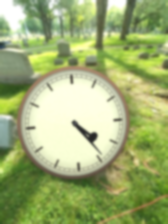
4:24
